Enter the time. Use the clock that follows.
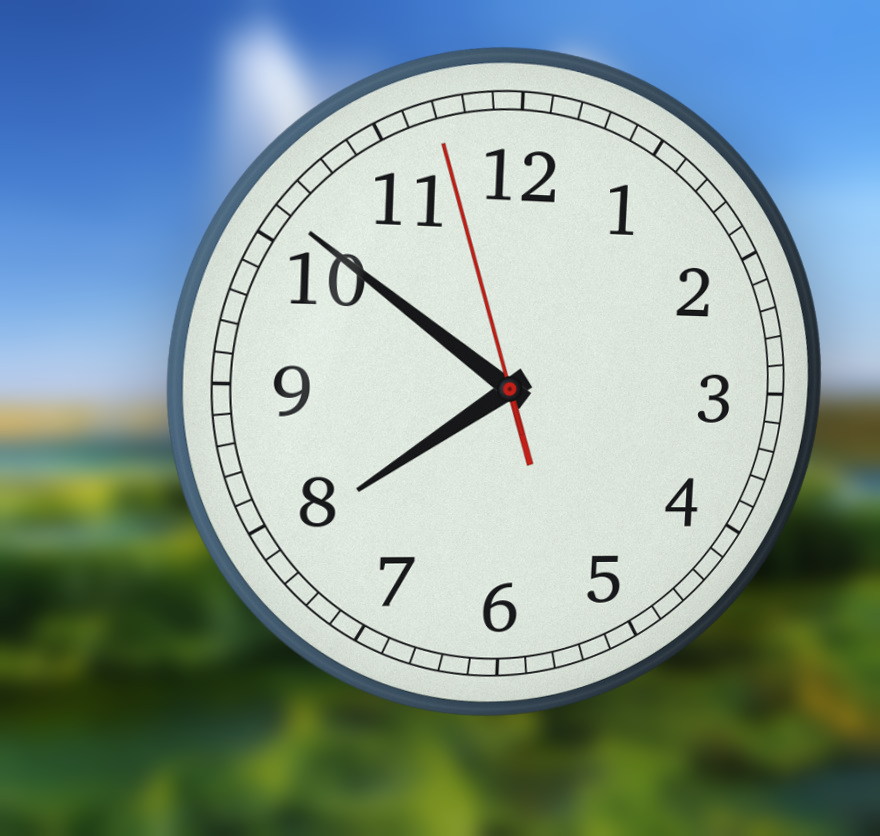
7:50:57
